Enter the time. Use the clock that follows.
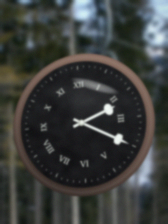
2:20
